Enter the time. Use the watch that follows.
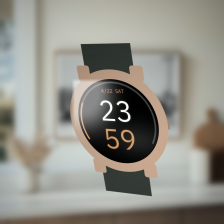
23:59
